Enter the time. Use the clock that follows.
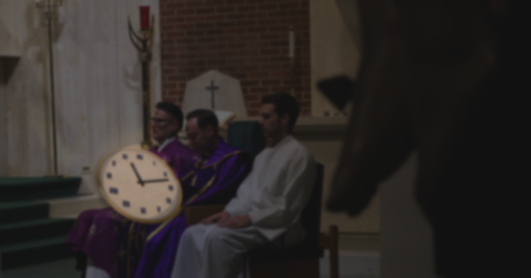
11:12
